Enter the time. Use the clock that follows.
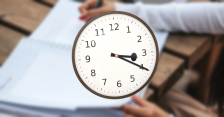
3:20
